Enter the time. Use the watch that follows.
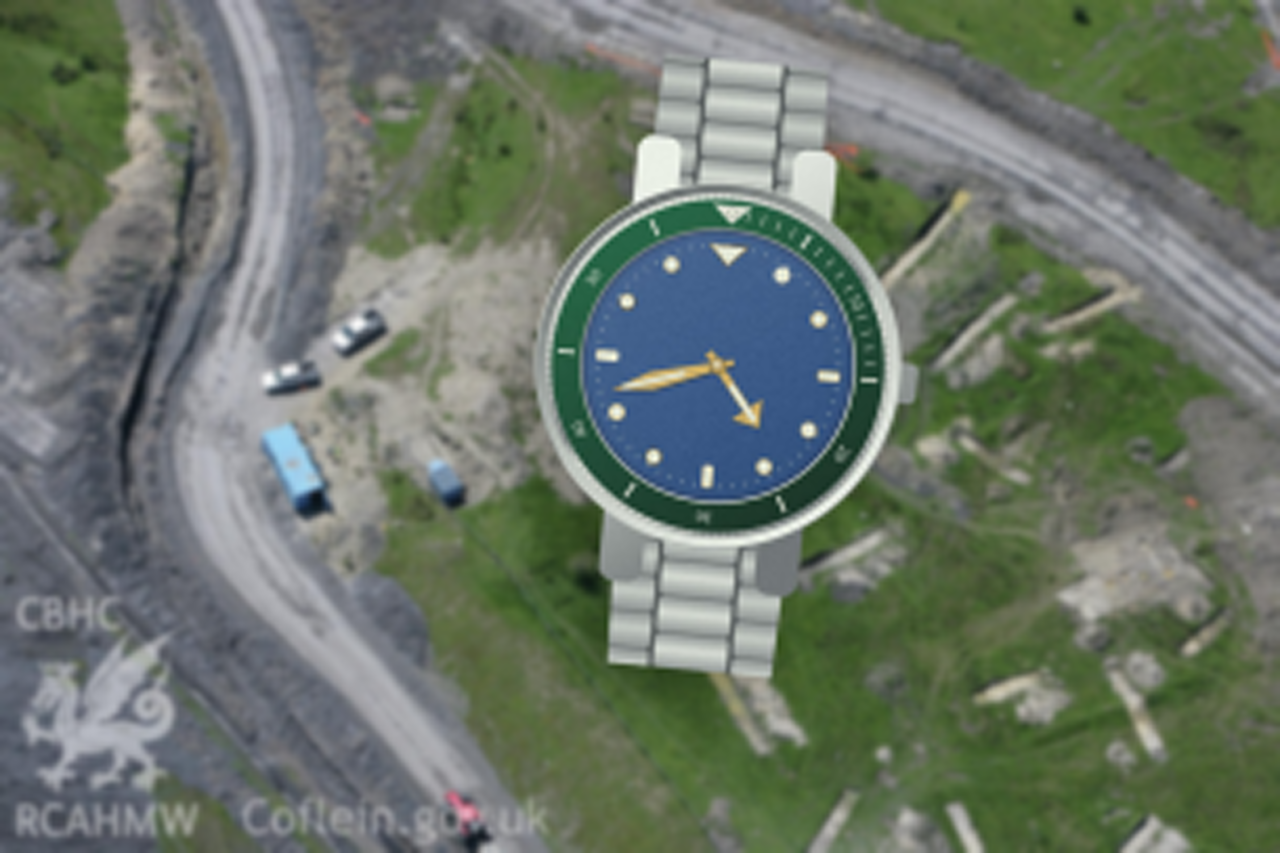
4:42
